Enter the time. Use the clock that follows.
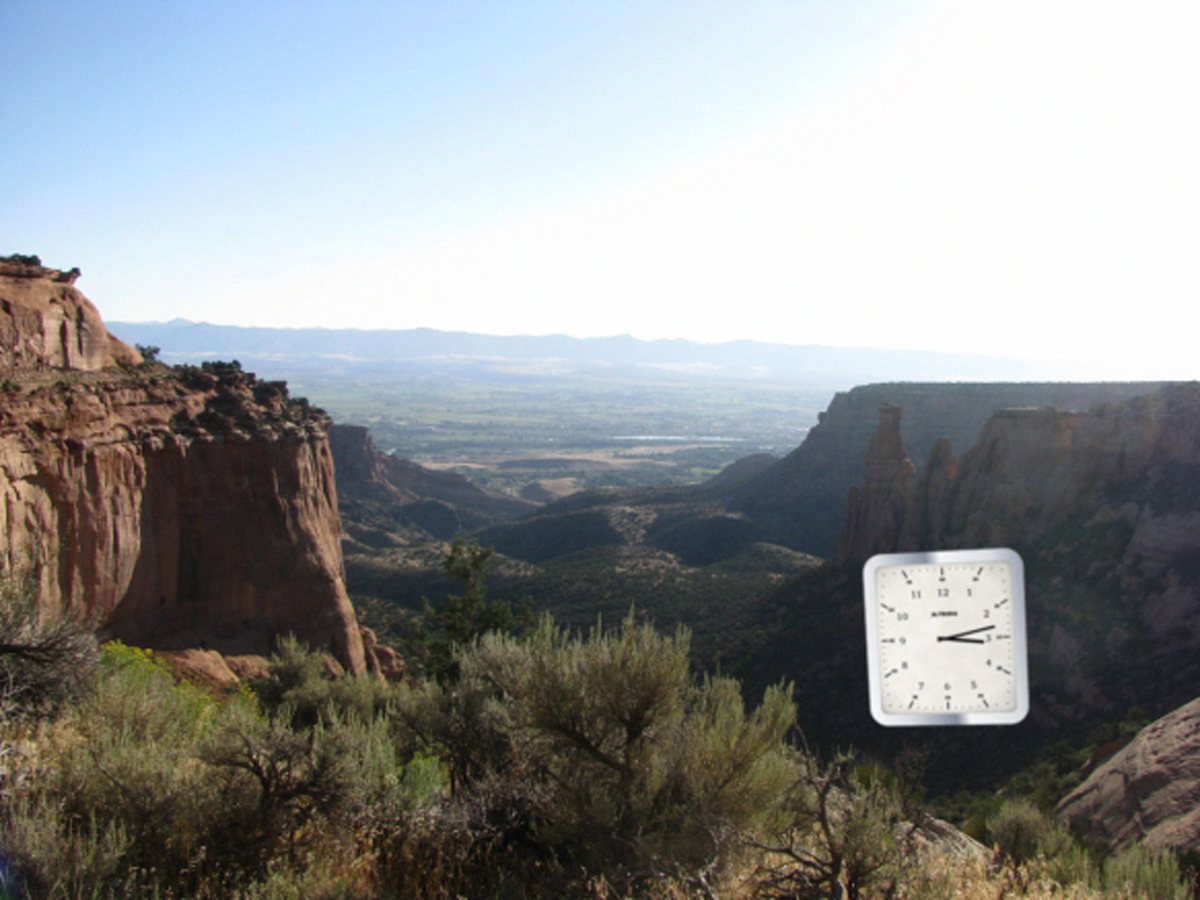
3:13
